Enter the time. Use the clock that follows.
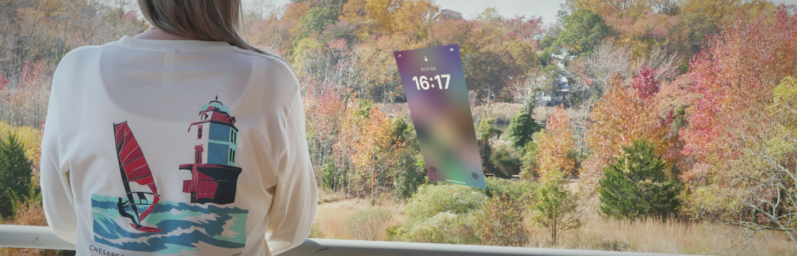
16:17
